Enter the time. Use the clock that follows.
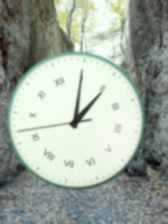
2:04:47
